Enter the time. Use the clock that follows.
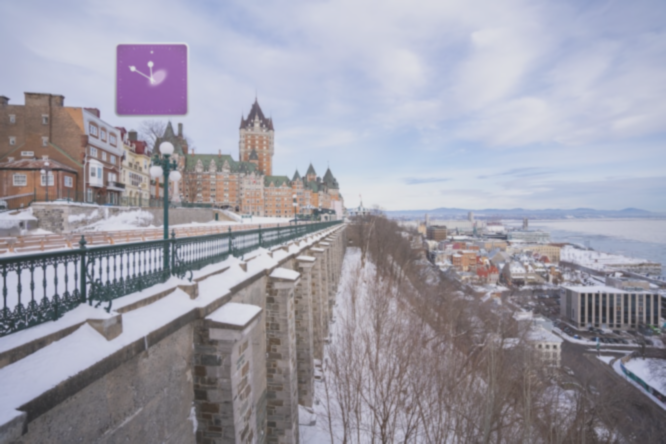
11:50
